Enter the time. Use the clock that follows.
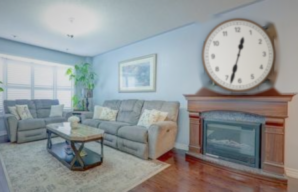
12:33
